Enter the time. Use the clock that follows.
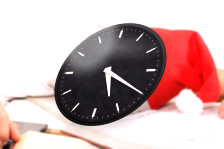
5:20
